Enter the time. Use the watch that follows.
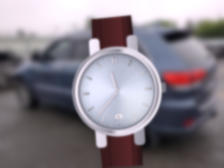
11:37
